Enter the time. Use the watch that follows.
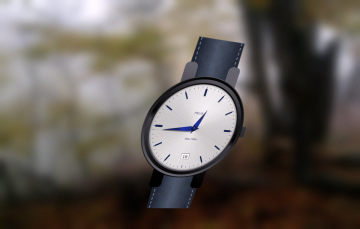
12:44
